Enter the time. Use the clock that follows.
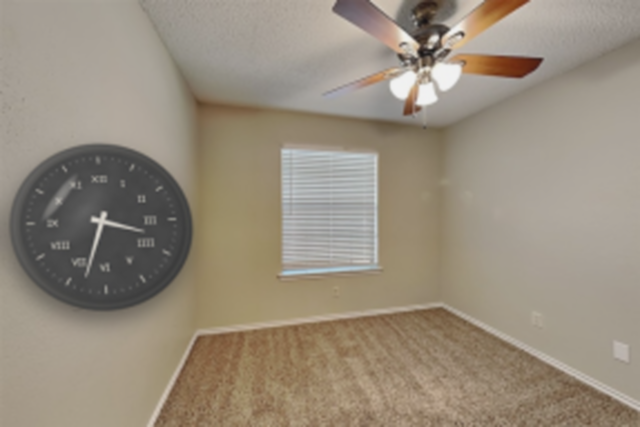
3:33
